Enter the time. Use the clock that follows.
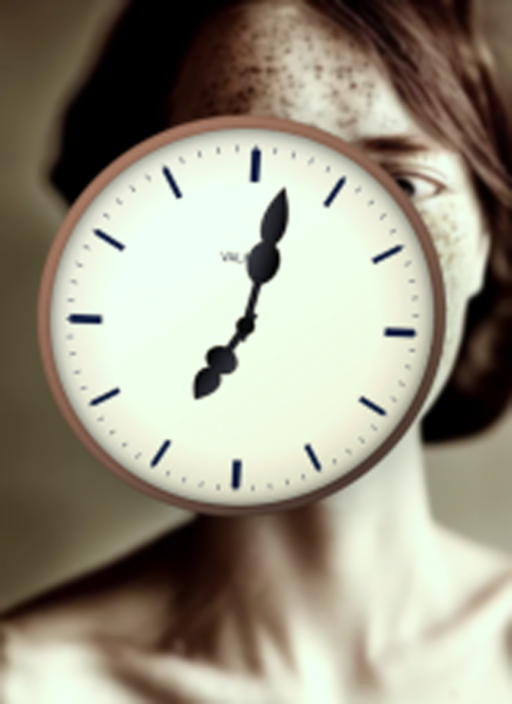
7:02
